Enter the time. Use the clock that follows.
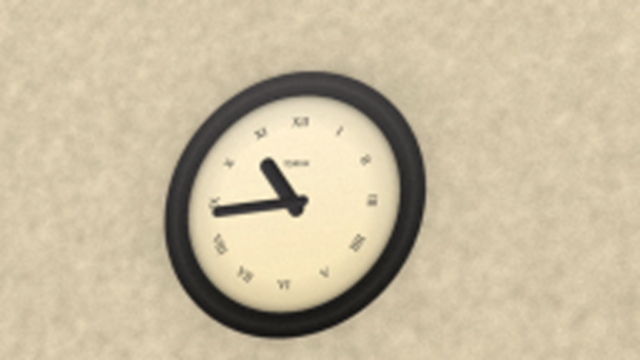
10:44
